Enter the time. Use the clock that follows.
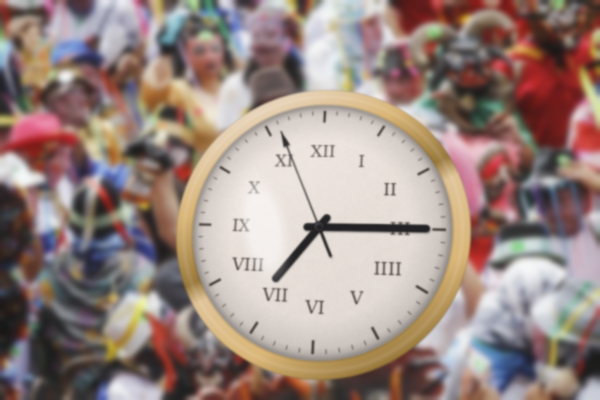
7:14:56
